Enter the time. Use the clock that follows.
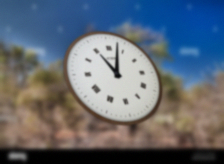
11:03
